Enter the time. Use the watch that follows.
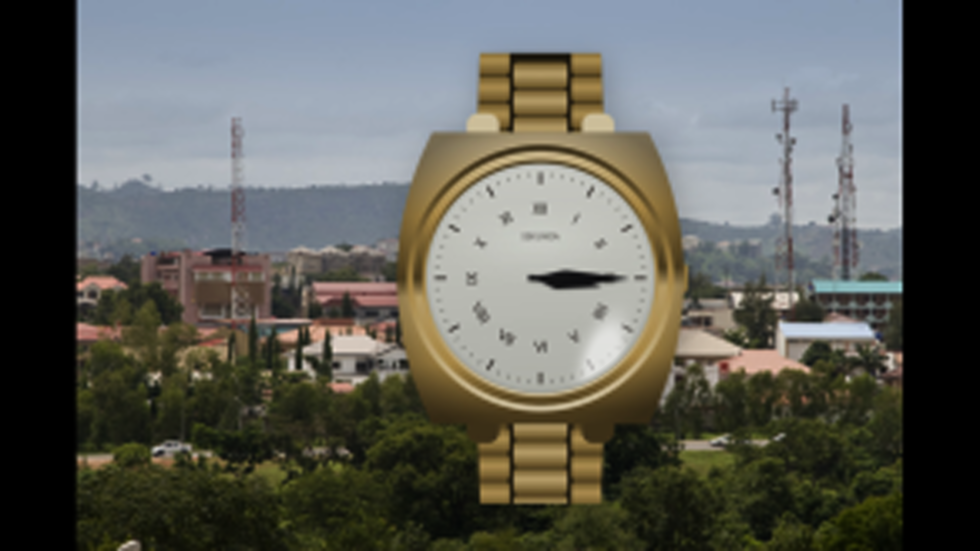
3:15
